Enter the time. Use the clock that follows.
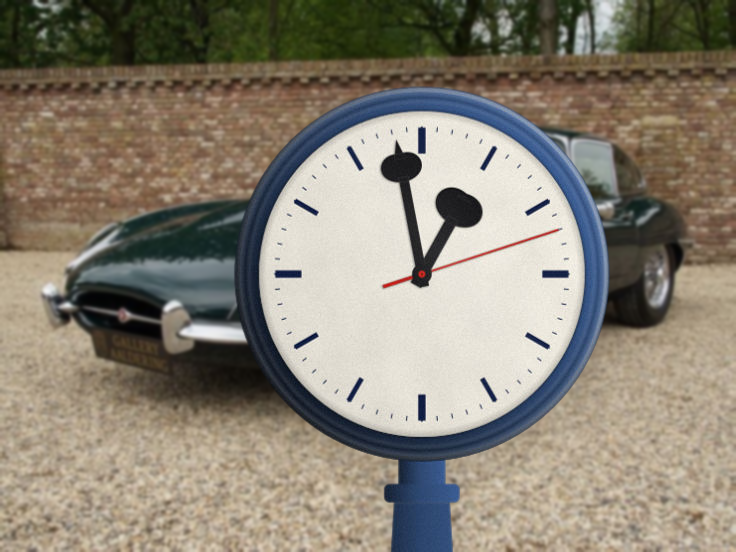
12:58:12
